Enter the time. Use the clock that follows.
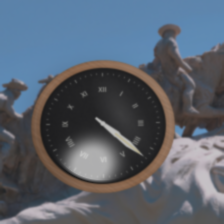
4:22
